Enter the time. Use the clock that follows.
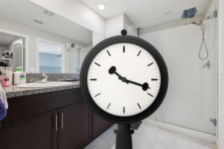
10:18
